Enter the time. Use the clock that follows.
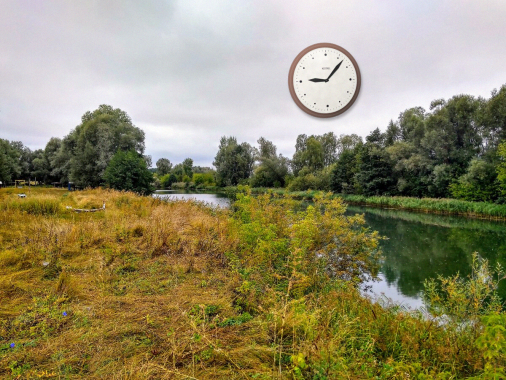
9:07
